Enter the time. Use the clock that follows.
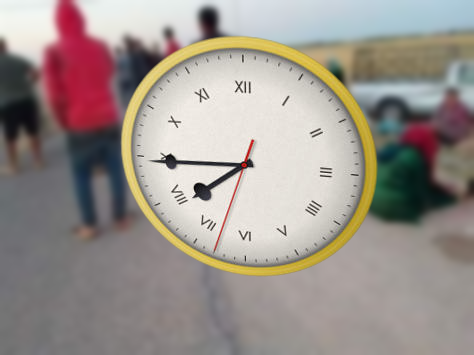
7:44:33
